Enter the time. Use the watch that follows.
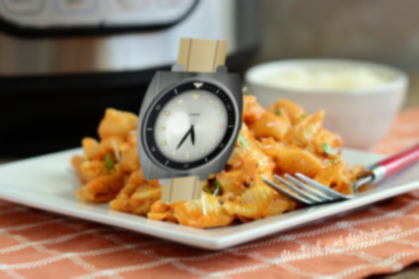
5:35
